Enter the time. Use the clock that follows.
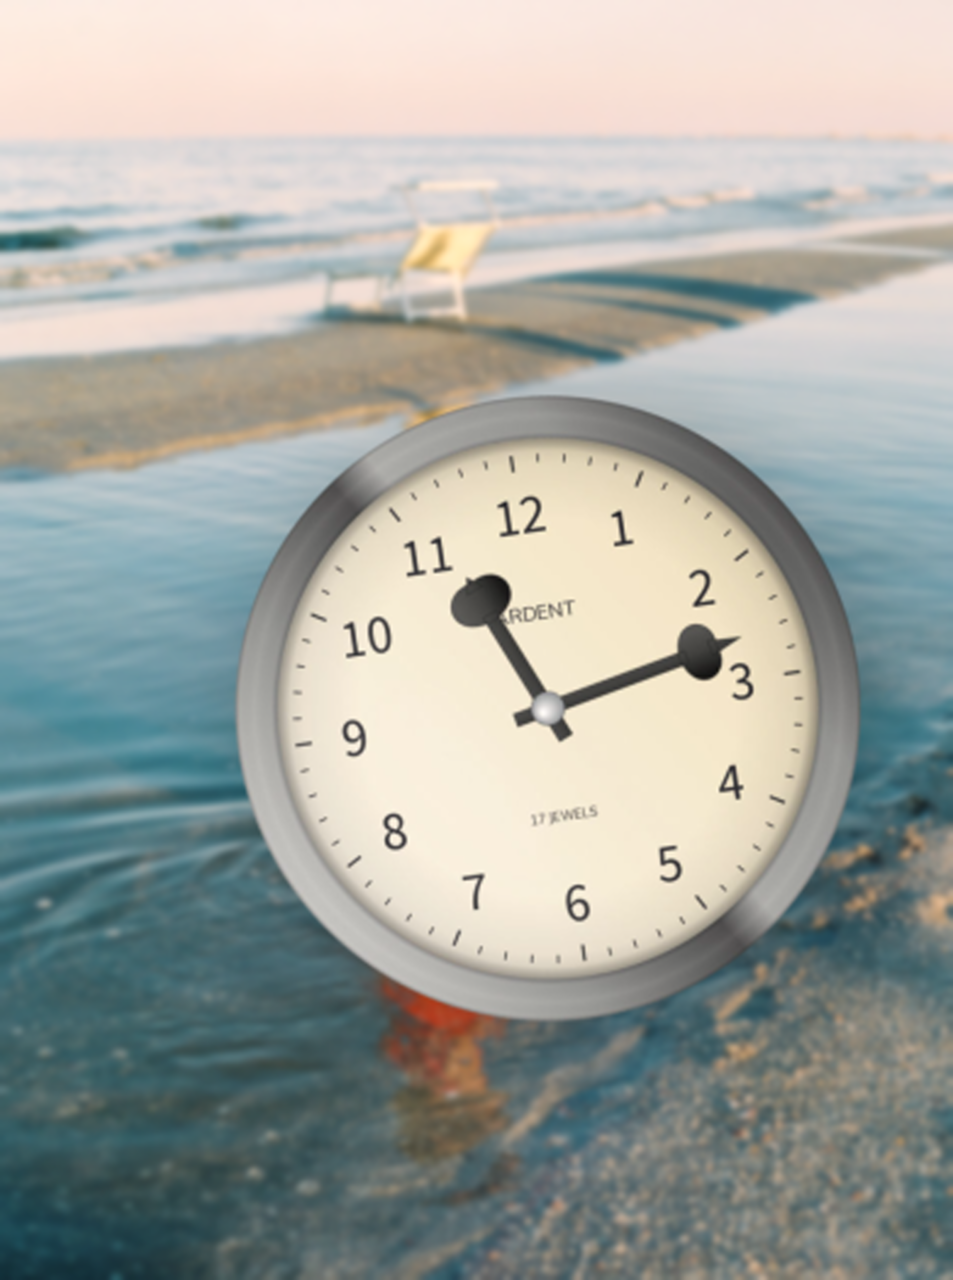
11:13
